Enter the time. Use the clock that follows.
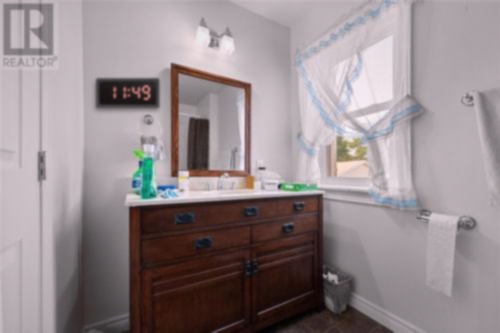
11:49
